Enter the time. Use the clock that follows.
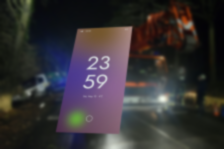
23:59
